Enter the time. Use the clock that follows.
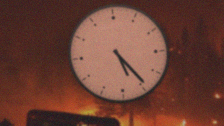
5:24
